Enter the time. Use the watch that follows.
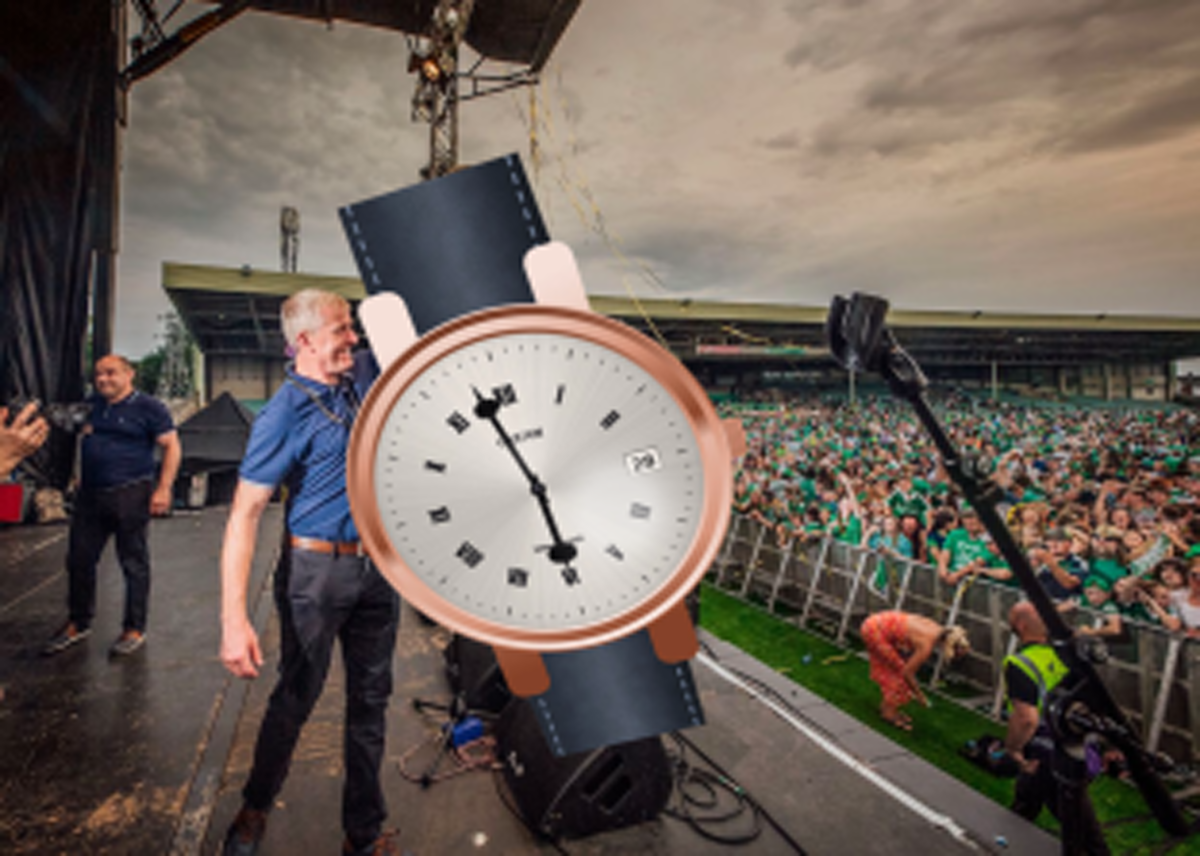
5:58
